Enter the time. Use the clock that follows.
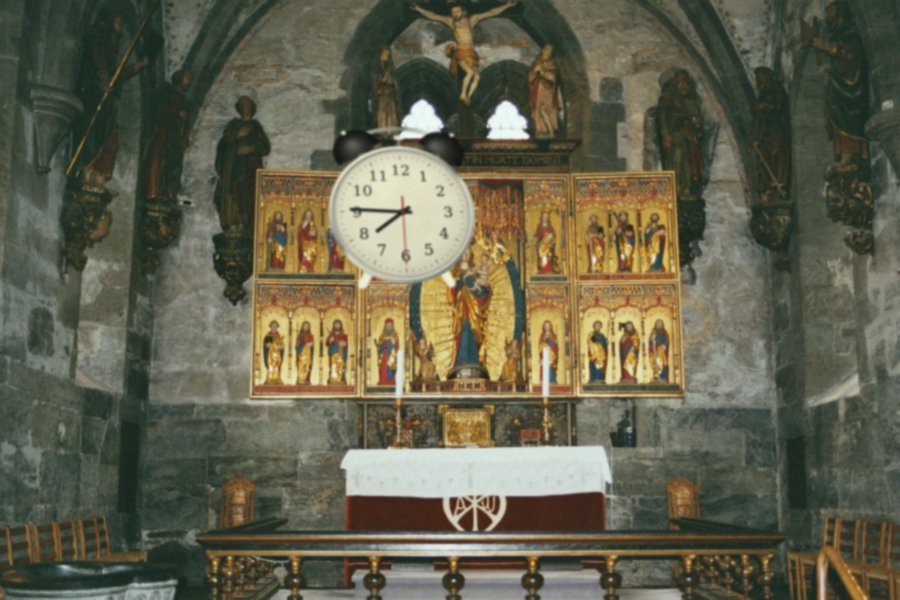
7:45:30
